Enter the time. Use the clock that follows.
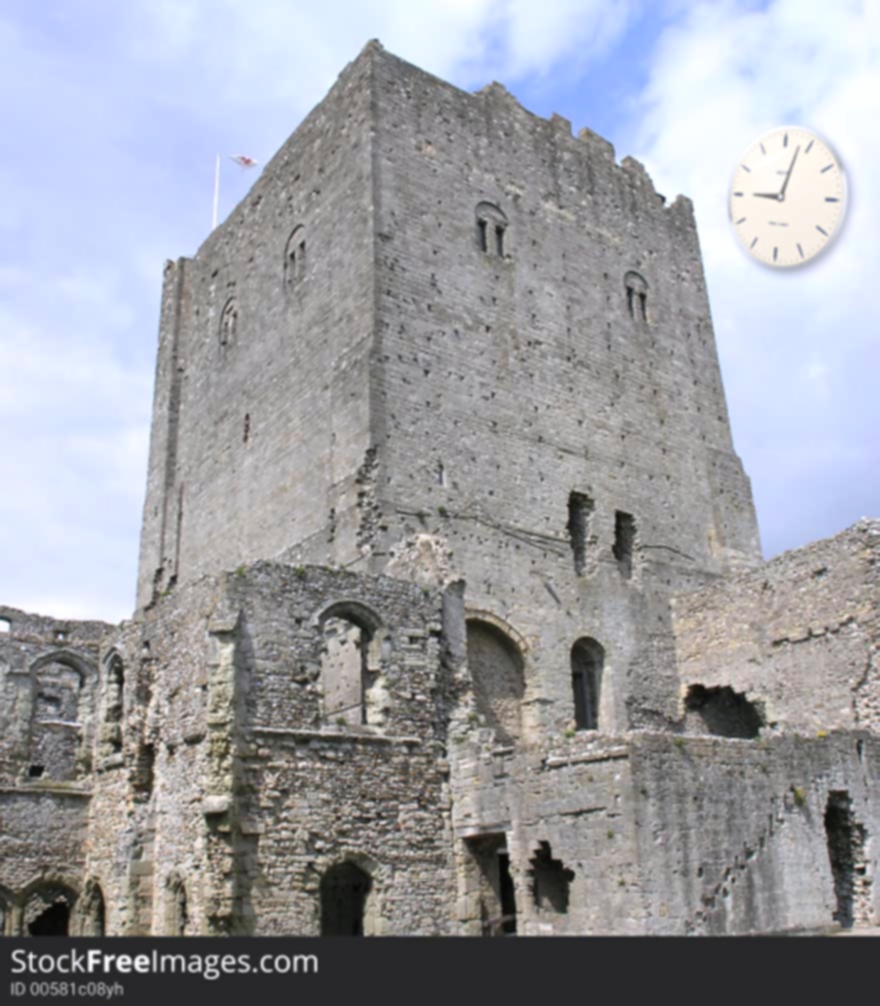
9:03
